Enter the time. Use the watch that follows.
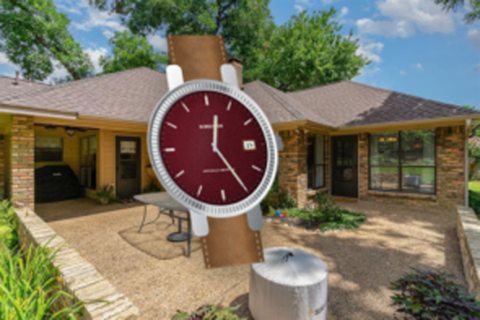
12:25
